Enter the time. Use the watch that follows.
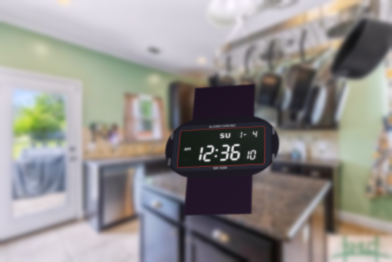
12:36:10
